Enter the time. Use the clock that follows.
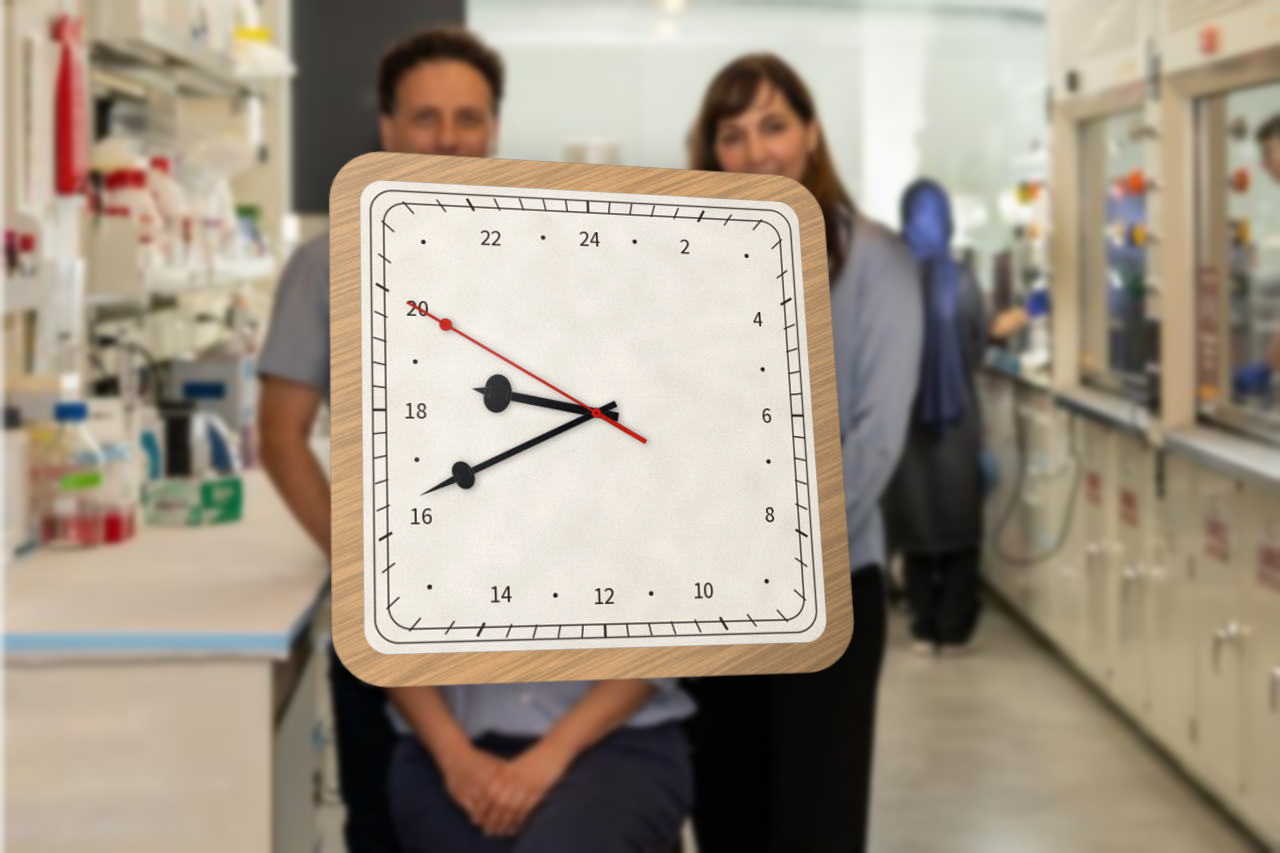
18:40:50
